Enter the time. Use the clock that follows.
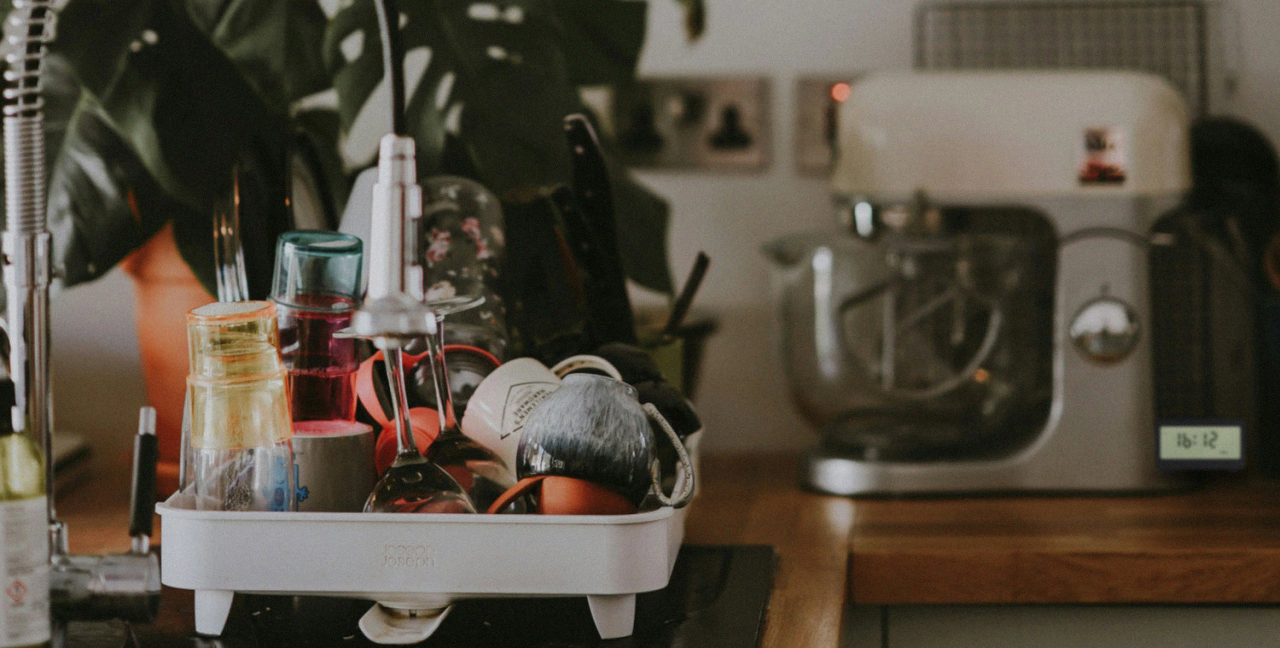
16:12
